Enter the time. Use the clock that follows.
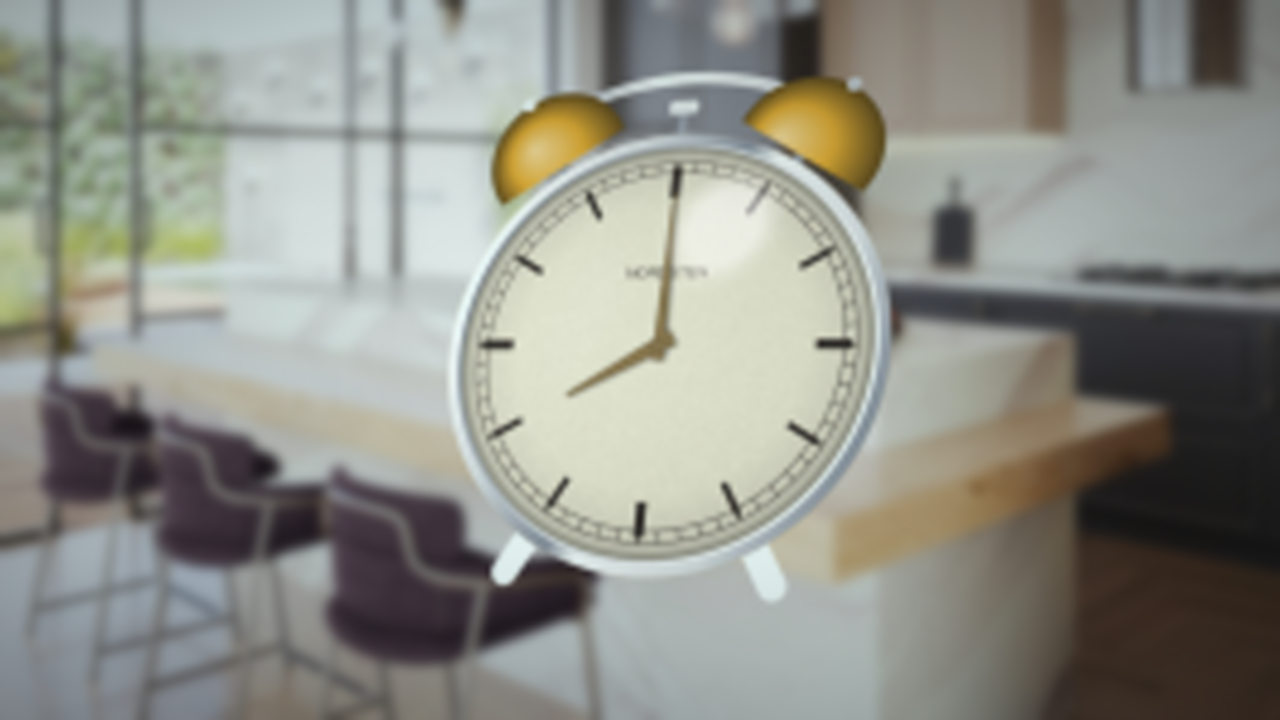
8:00
